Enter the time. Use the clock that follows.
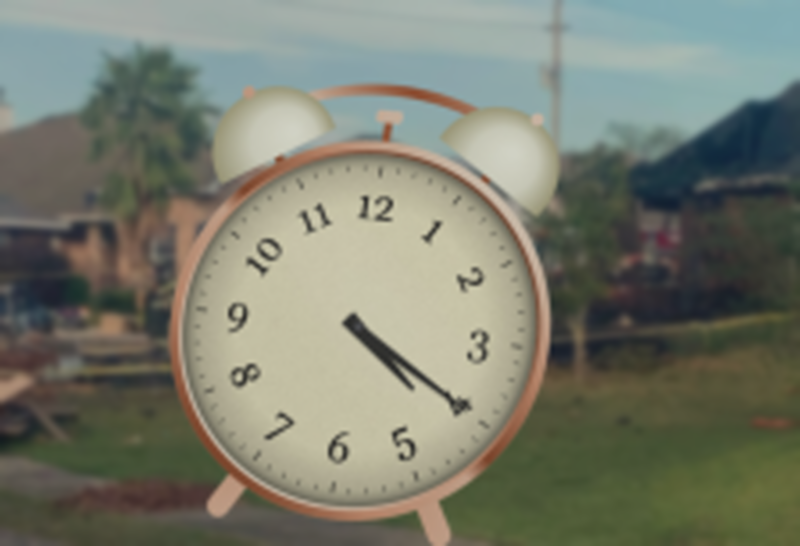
4:20
